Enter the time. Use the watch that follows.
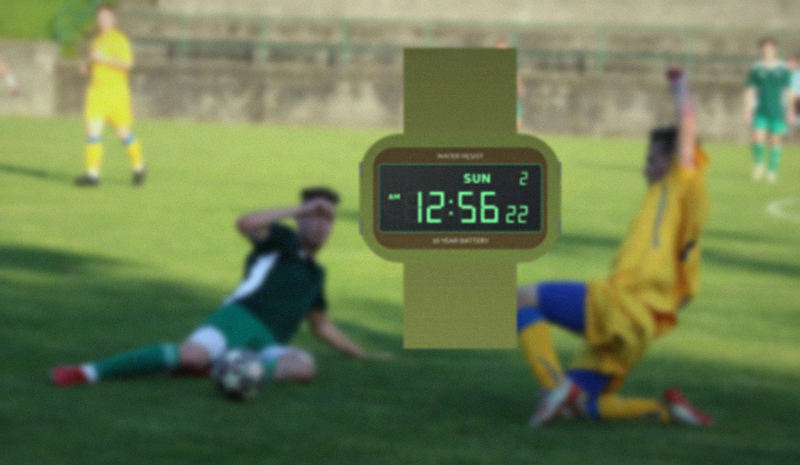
12:56:22
